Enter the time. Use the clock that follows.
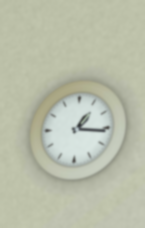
1:16
